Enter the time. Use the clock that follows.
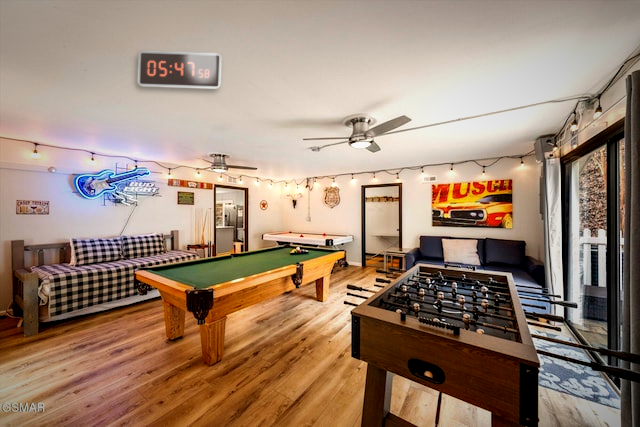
5:47:58
